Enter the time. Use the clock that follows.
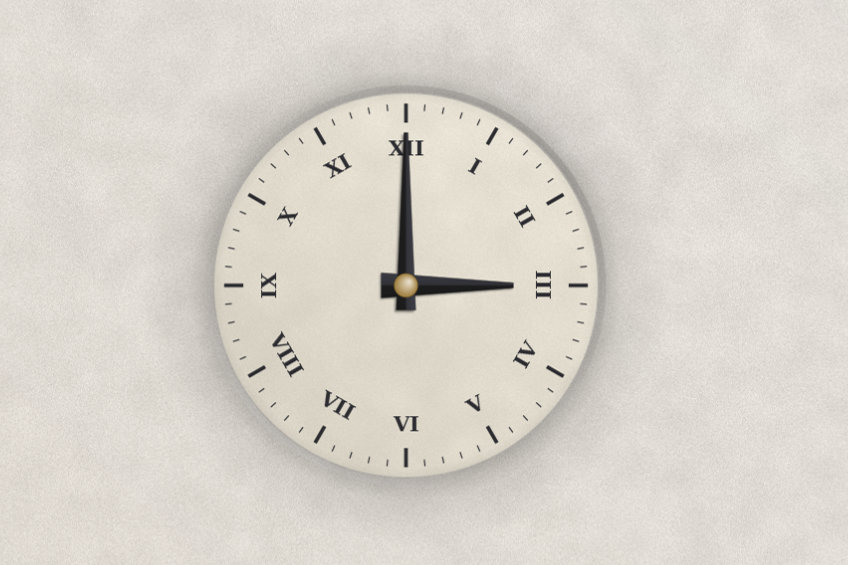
3:00
